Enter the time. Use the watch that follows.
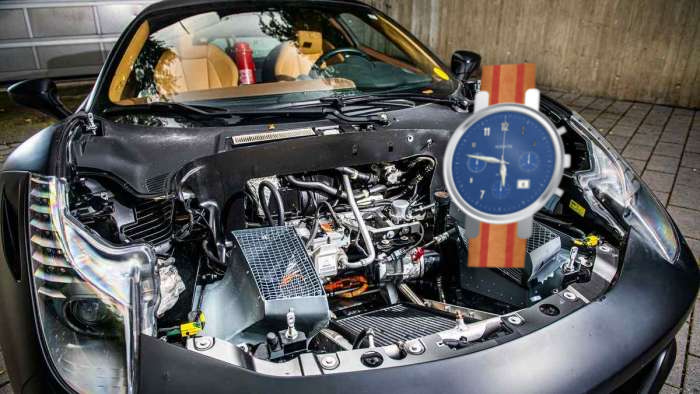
5:47
